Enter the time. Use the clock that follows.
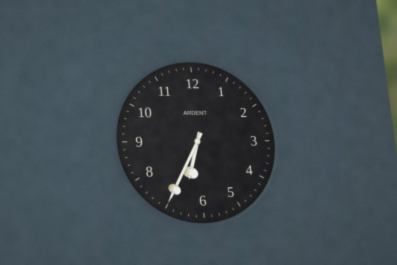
6:35
